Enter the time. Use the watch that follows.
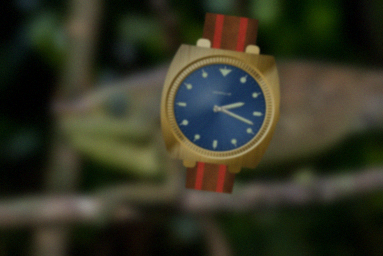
2:18
